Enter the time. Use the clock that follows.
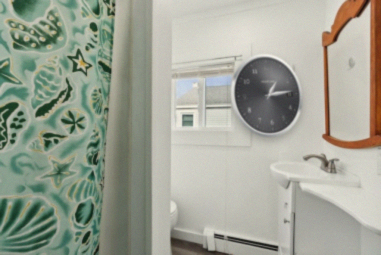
1:14
